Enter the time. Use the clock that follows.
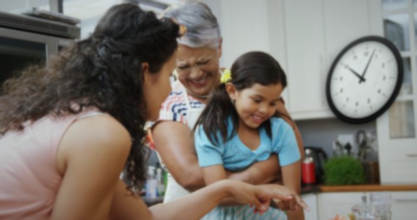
10:03
